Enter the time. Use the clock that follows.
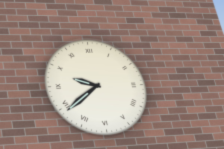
9:39
